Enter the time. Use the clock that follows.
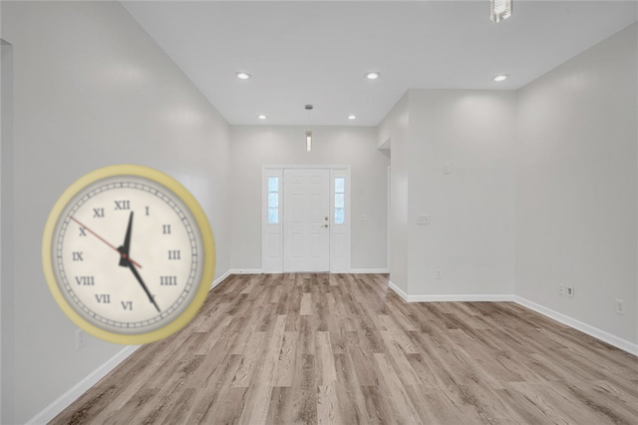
12:24:51
